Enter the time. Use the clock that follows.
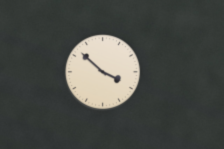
3:52
